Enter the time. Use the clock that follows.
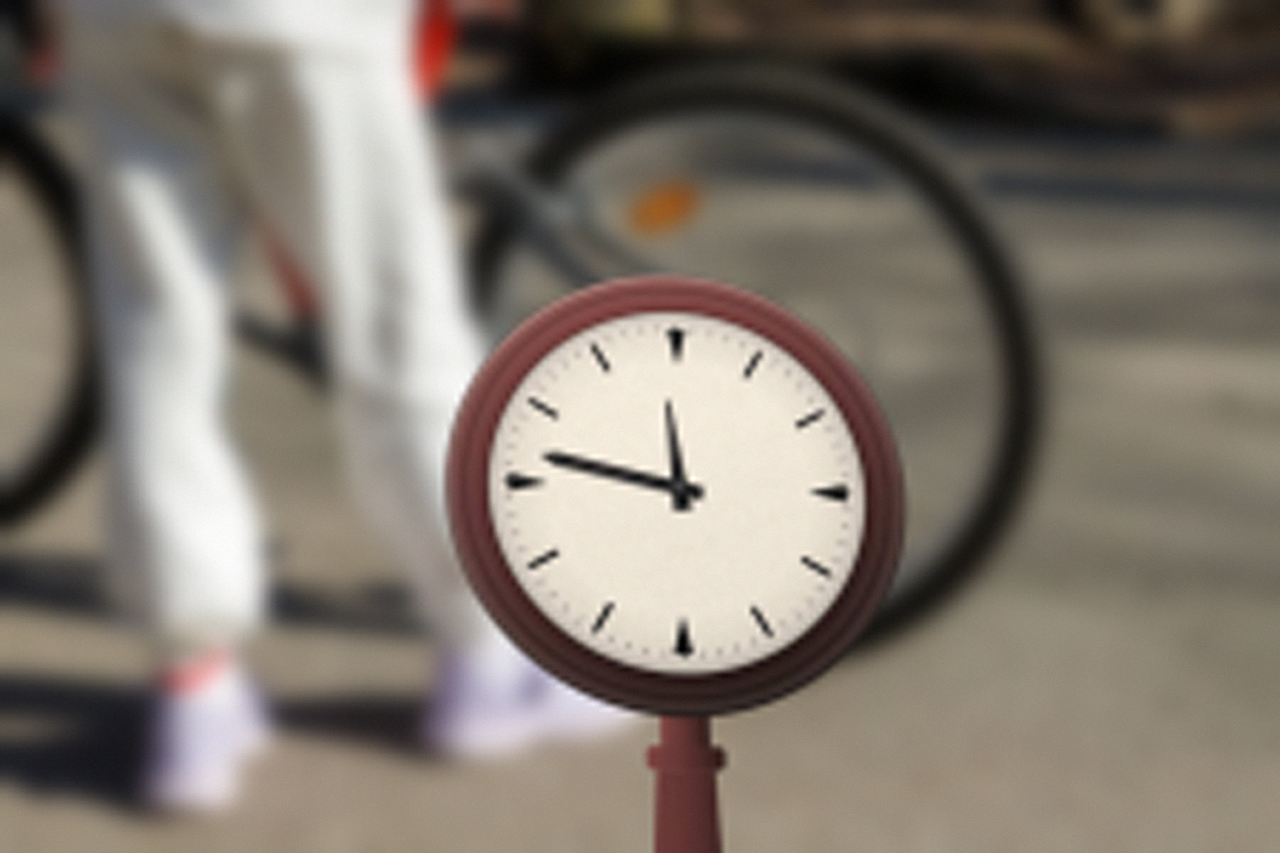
11:47
